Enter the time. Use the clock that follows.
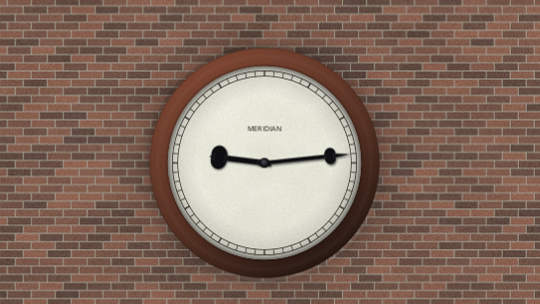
9:14
